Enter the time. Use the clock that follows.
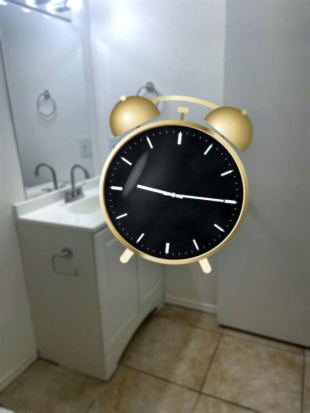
9:15
